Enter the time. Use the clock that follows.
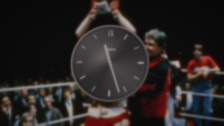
11:27
